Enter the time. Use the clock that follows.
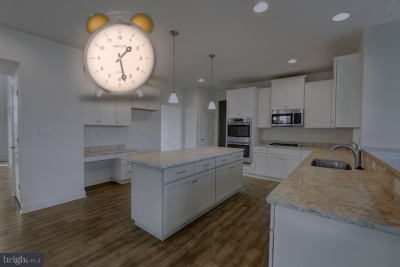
1:28
